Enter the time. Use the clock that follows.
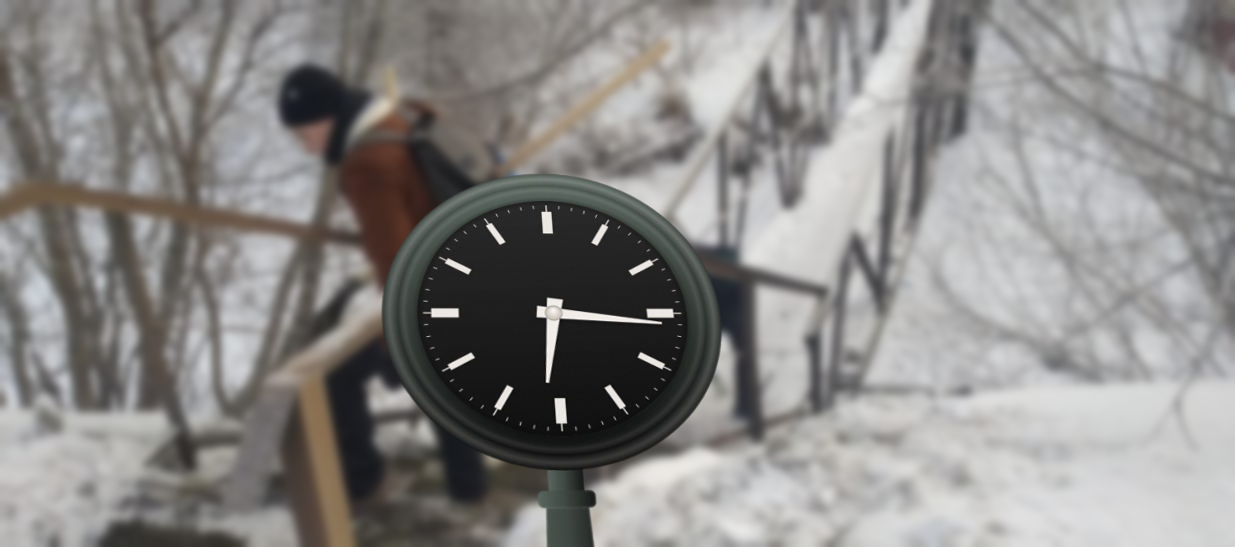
6:16
